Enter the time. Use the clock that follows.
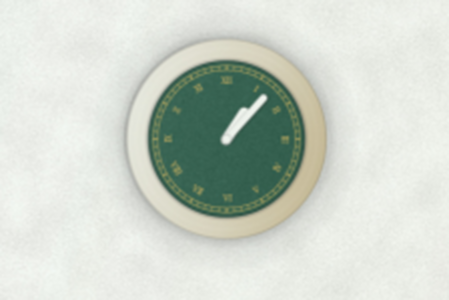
1:07
